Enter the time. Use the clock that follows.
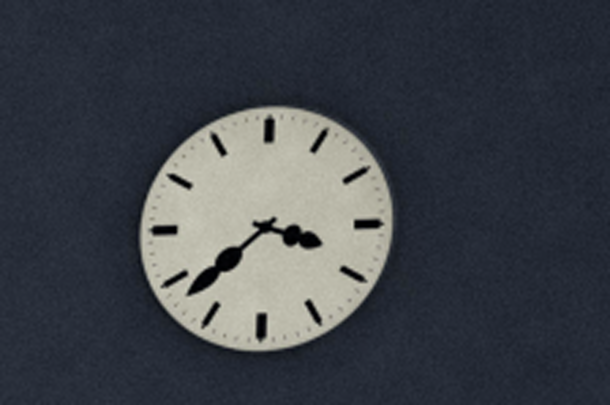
3:38
